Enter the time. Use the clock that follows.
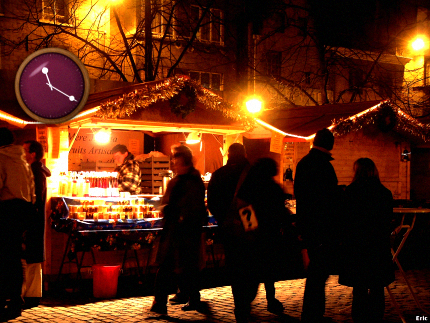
11:20
